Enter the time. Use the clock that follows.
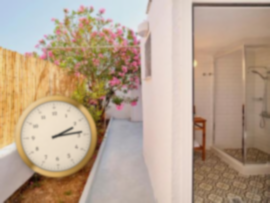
2:14
